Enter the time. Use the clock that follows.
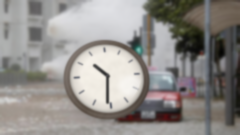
10:31
